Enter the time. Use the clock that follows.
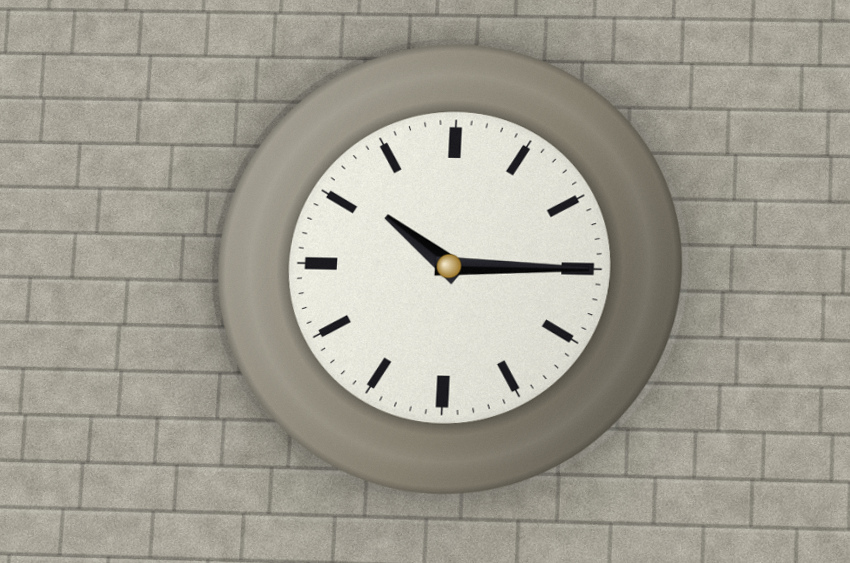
10:15
